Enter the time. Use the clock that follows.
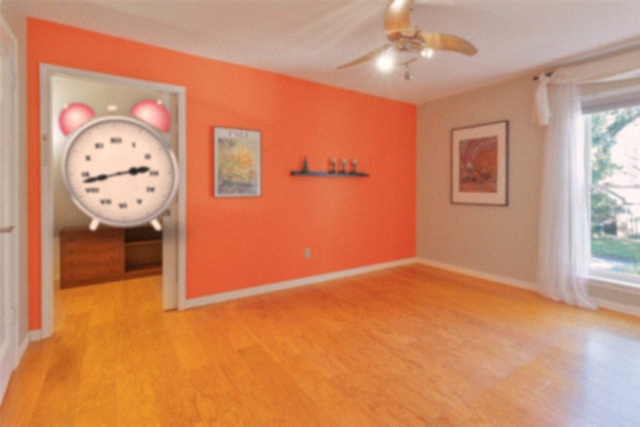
2:43
